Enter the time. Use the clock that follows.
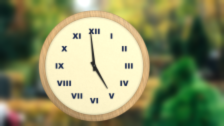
4:59
